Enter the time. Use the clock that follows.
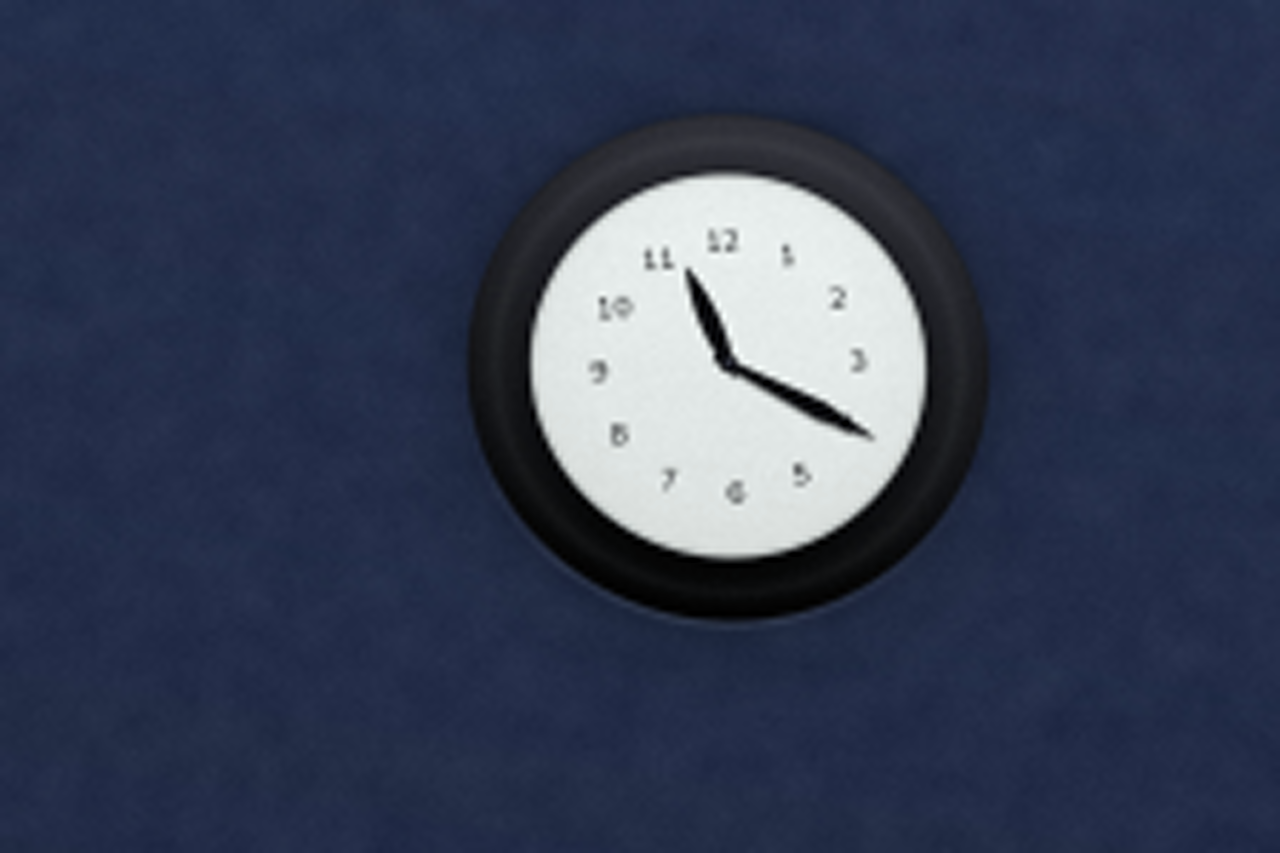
11:20
